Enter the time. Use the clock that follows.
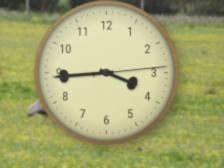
3:44:14
